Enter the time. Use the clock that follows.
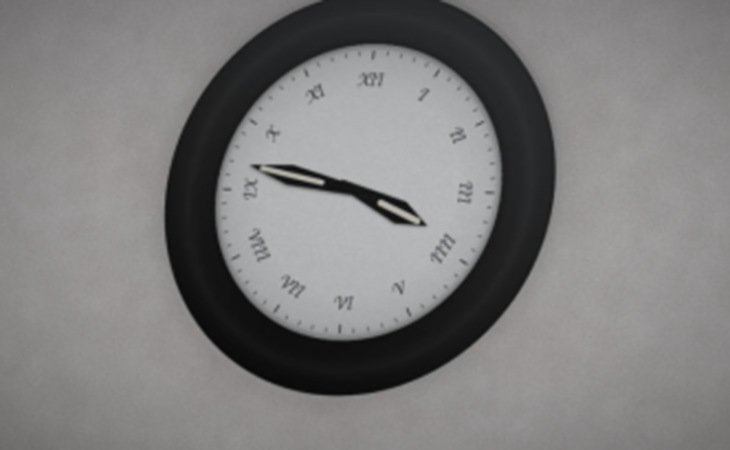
3:47
